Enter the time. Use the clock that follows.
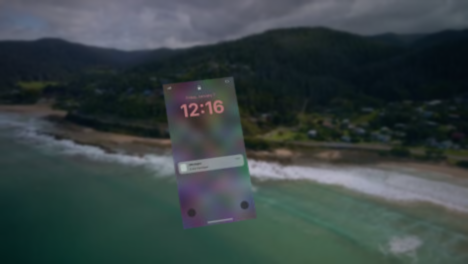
12:16
